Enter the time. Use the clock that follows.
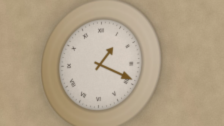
1:19
